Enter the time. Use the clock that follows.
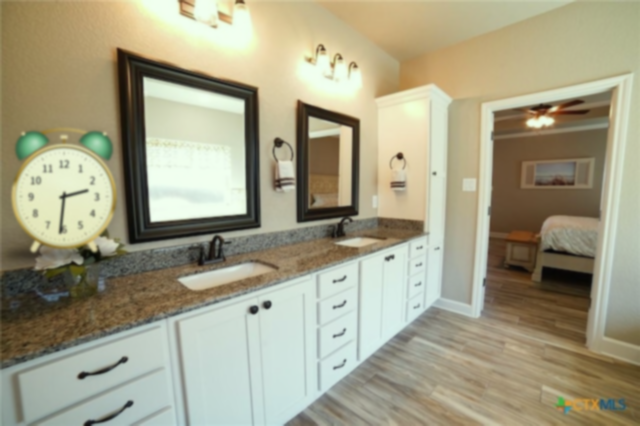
2:31
